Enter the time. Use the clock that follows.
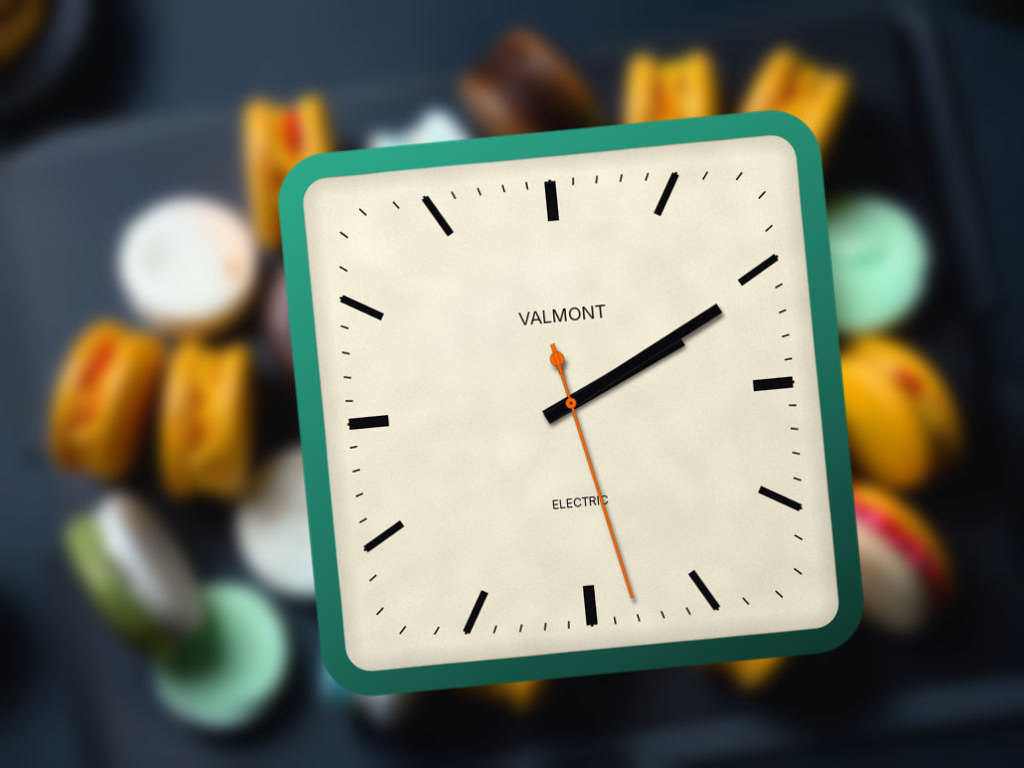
2:10:28
